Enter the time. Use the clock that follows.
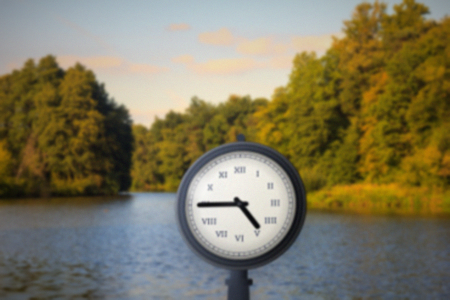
4:45
